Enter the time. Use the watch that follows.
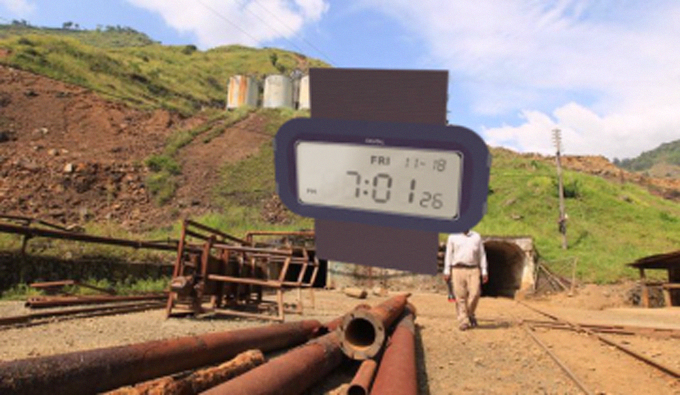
7:01:26
